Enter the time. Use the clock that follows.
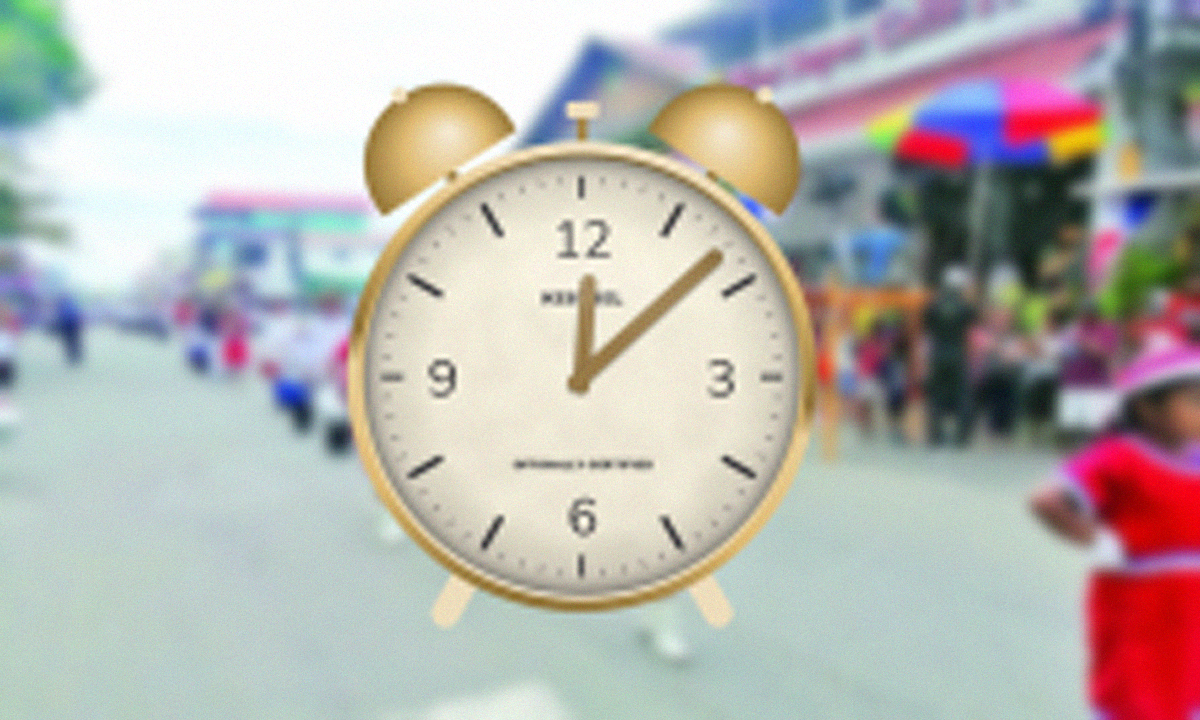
12:08
